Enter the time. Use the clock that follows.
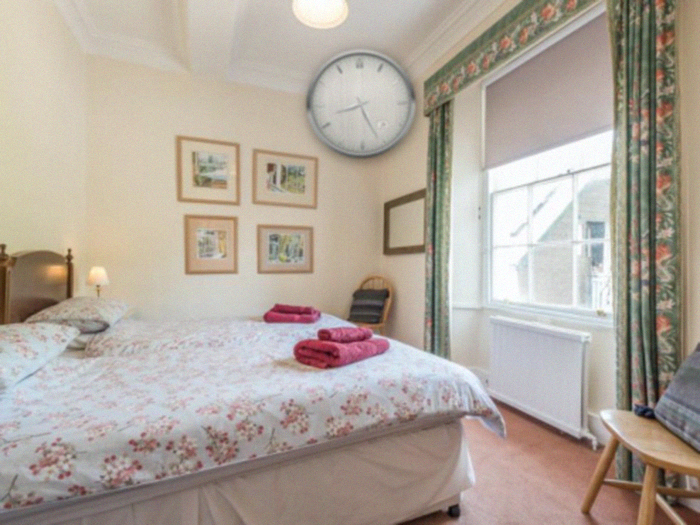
8:26
